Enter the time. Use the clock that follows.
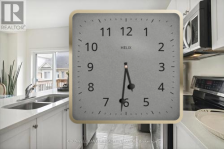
5:31
